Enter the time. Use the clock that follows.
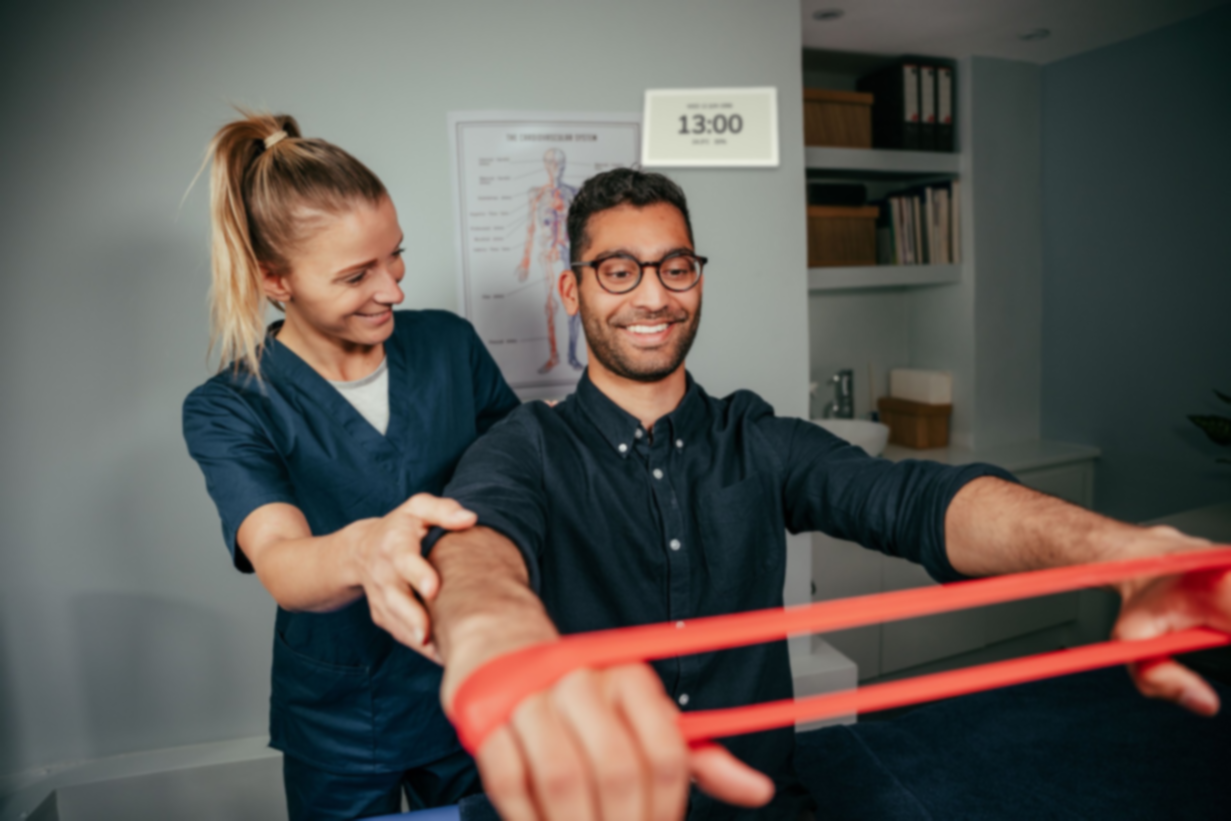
13:00
